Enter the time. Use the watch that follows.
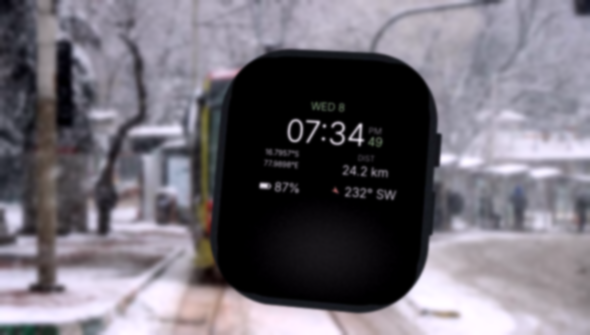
7:34:49
